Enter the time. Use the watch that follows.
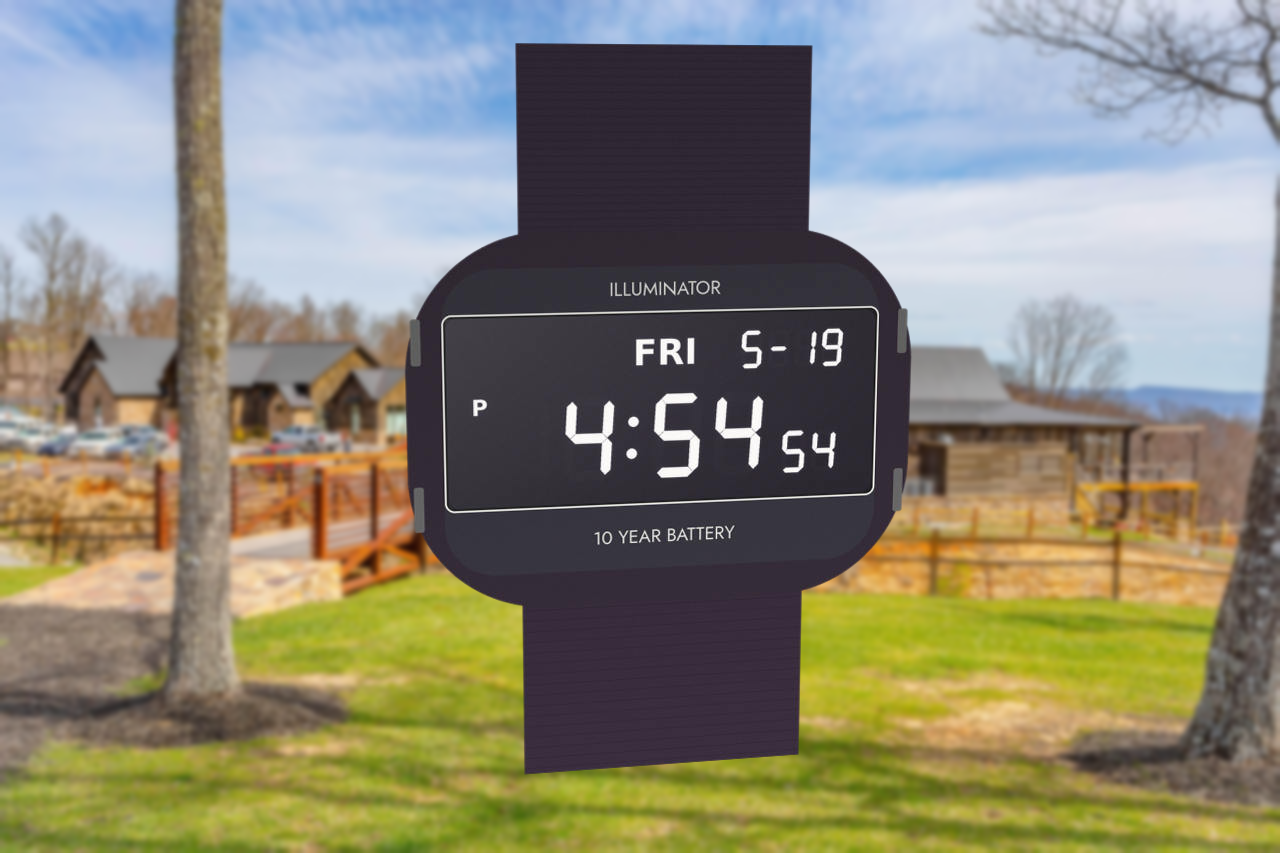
4:54:54
